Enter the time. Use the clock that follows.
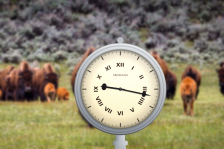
9:17
